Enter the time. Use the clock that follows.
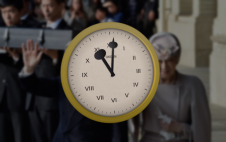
11:01
